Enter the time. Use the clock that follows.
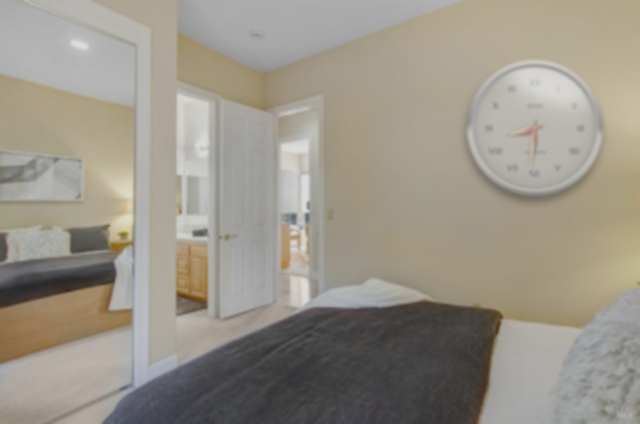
8:31
